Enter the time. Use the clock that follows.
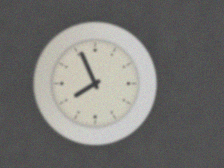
7:56
